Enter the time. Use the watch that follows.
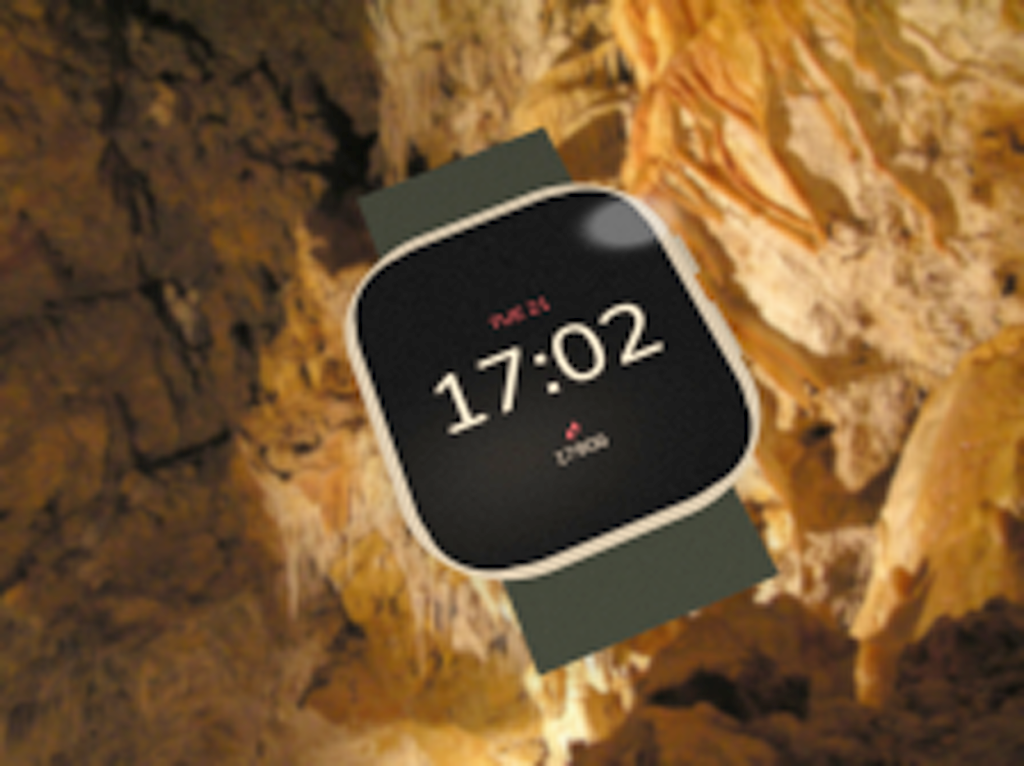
17:02
